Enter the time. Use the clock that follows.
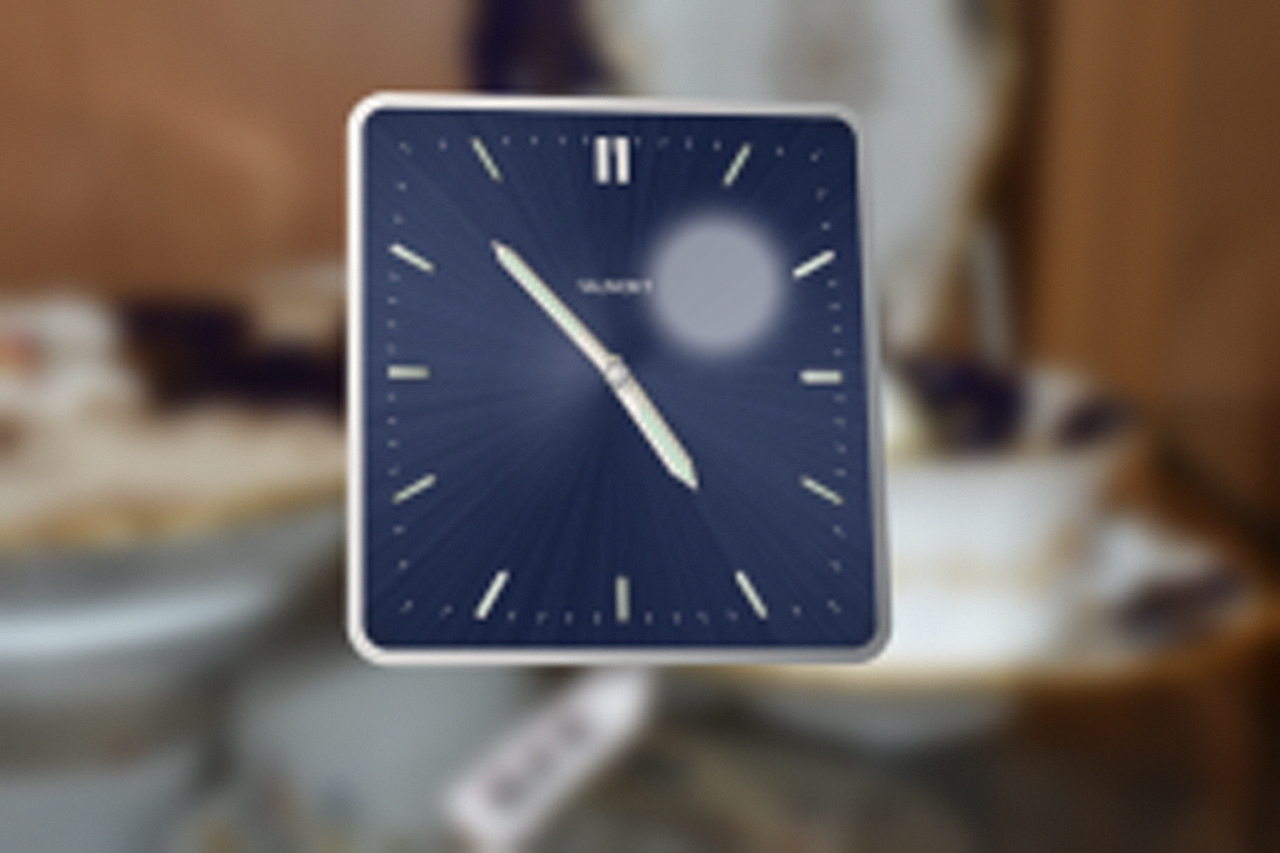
4:53
